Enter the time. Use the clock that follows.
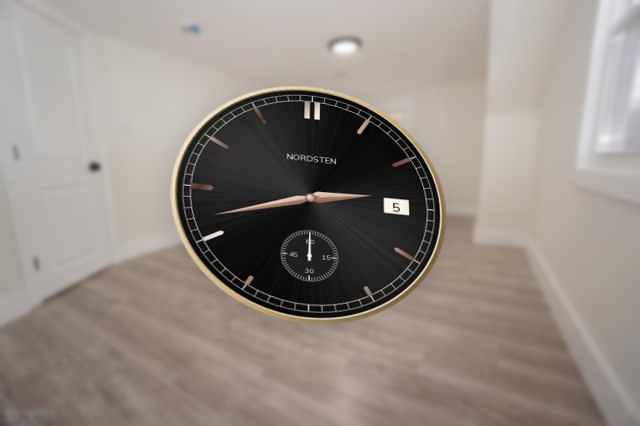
2:42
